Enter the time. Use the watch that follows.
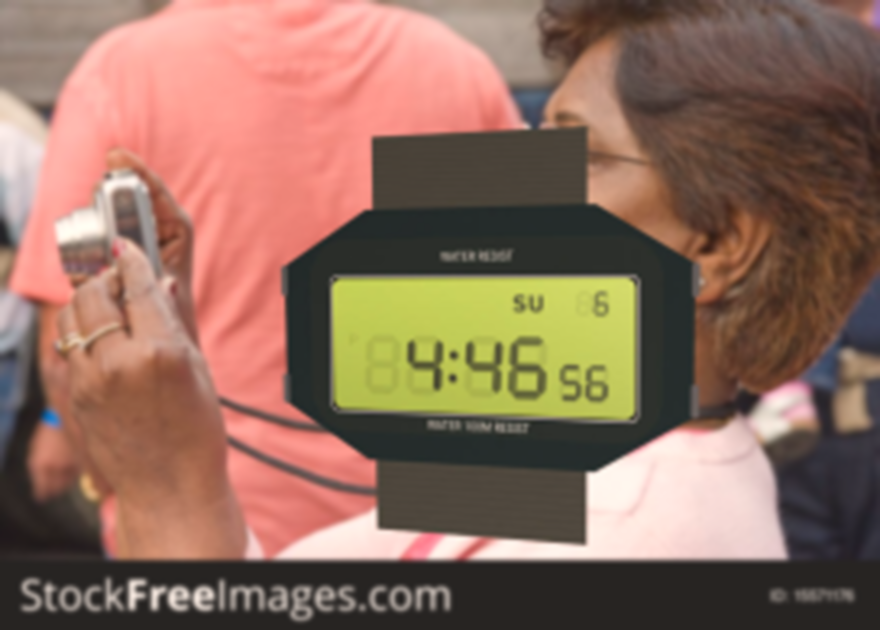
4:46:56
